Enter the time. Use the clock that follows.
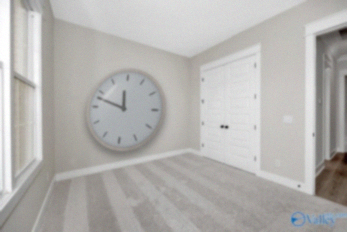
11:48
